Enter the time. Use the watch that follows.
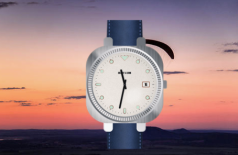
11:32
